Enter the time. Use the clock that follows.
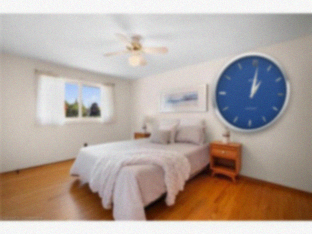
1:01
